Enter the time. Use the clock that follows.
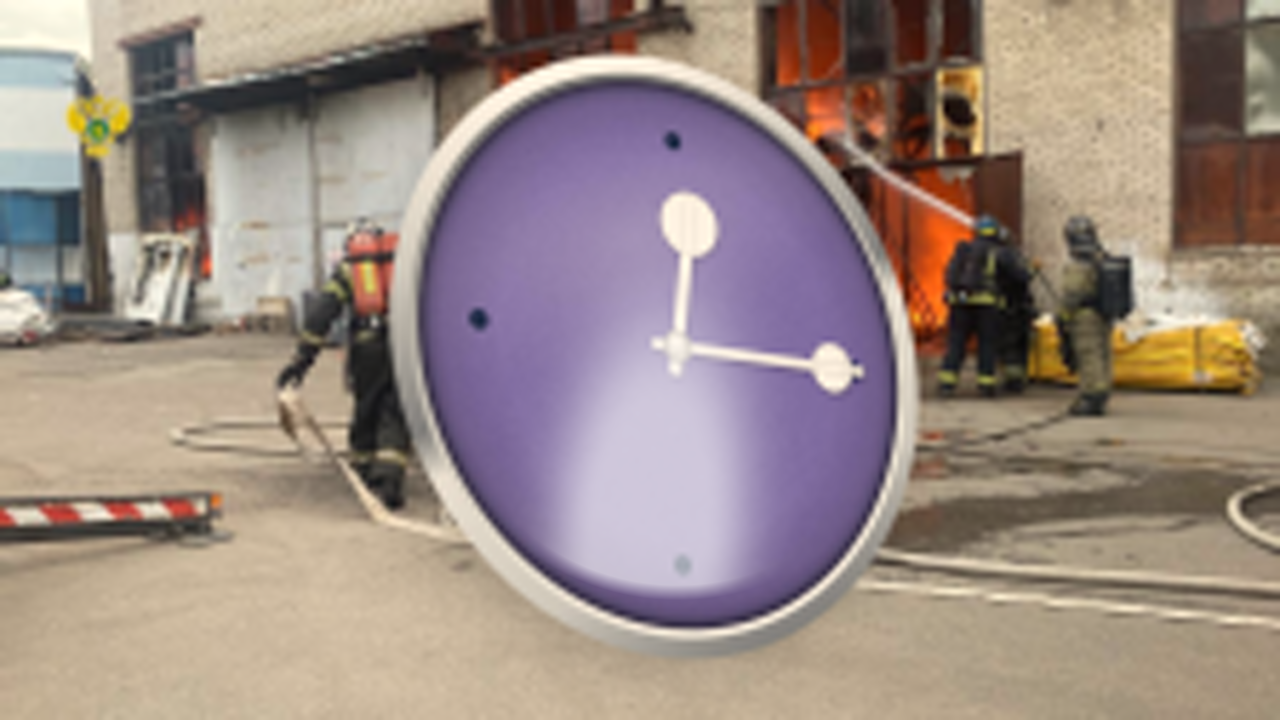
12:15
